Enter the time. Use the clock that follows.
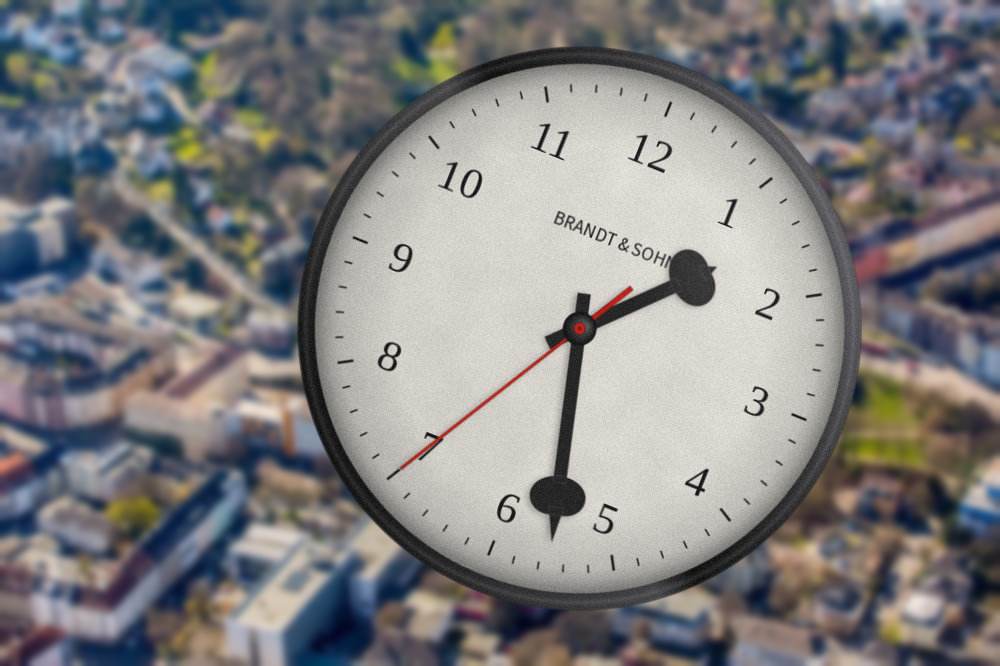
1:27:35
